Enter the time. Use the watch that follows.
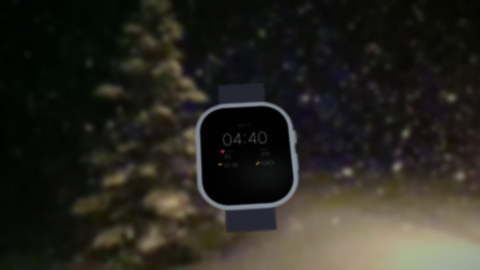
4:40
